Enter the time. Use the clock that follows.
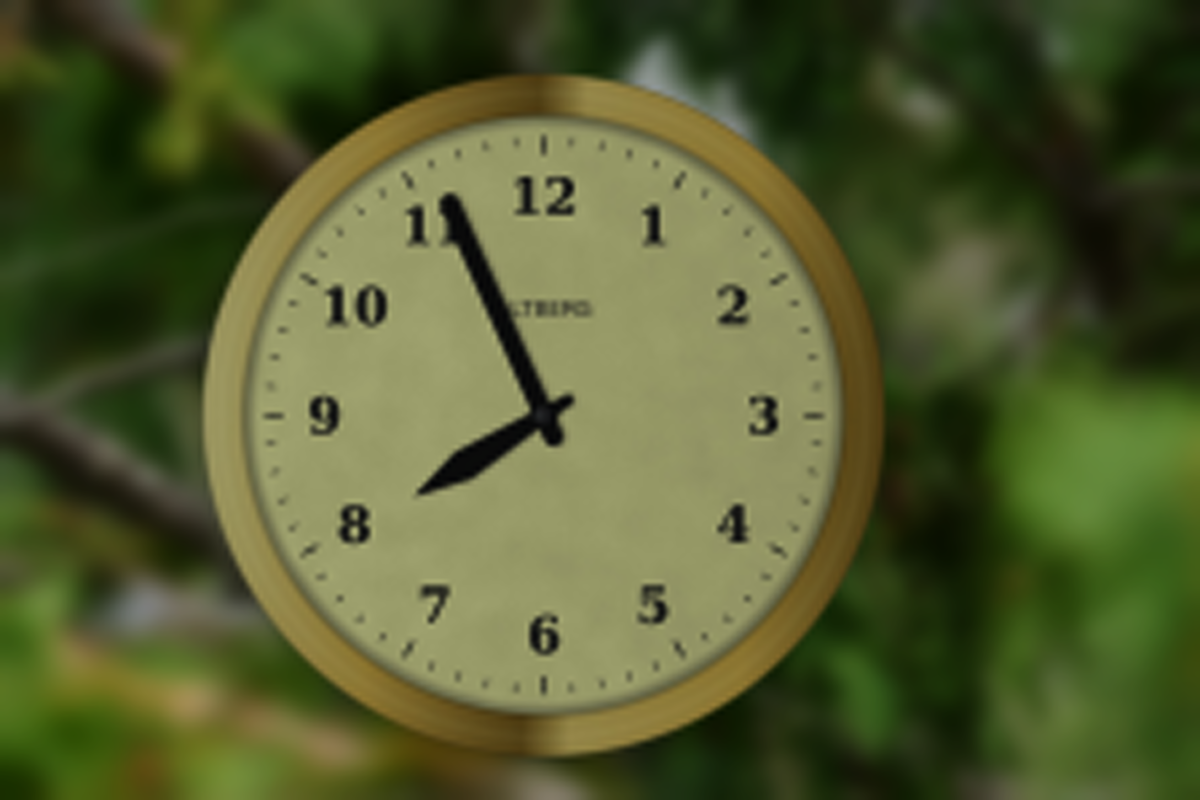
7:56
